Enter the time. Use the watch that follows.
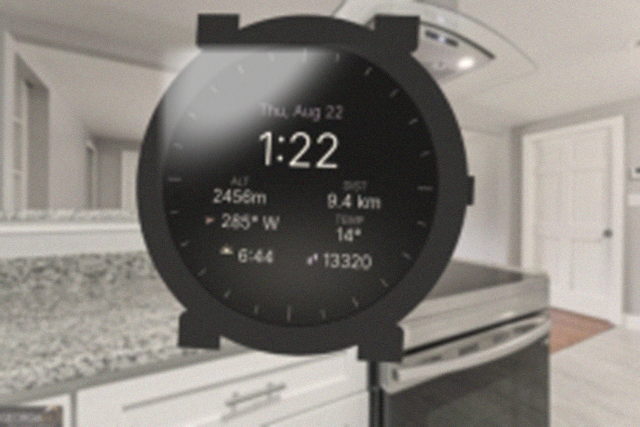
1:22
